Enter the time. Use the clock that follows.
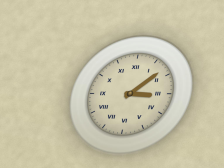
3:08
